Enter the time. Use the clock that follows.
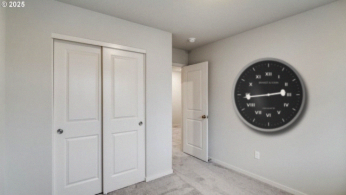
2:44
